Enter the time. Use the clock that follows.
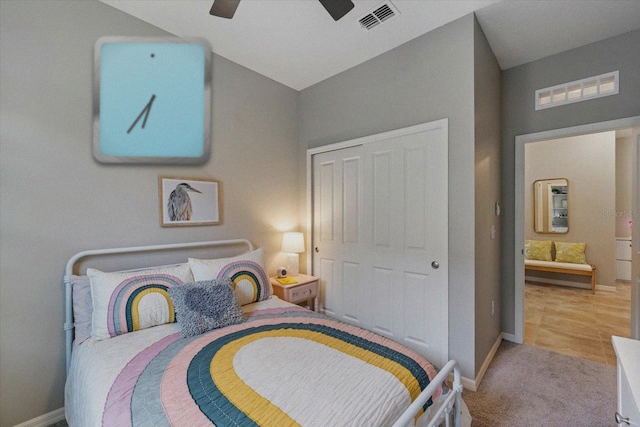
6:36
